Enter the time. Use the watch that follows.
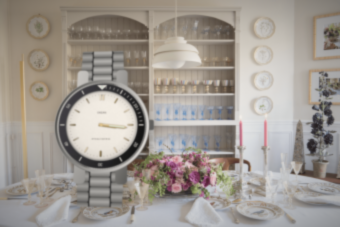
3:16
